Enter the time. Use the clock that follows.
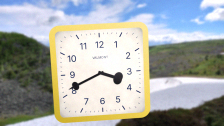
3:41
